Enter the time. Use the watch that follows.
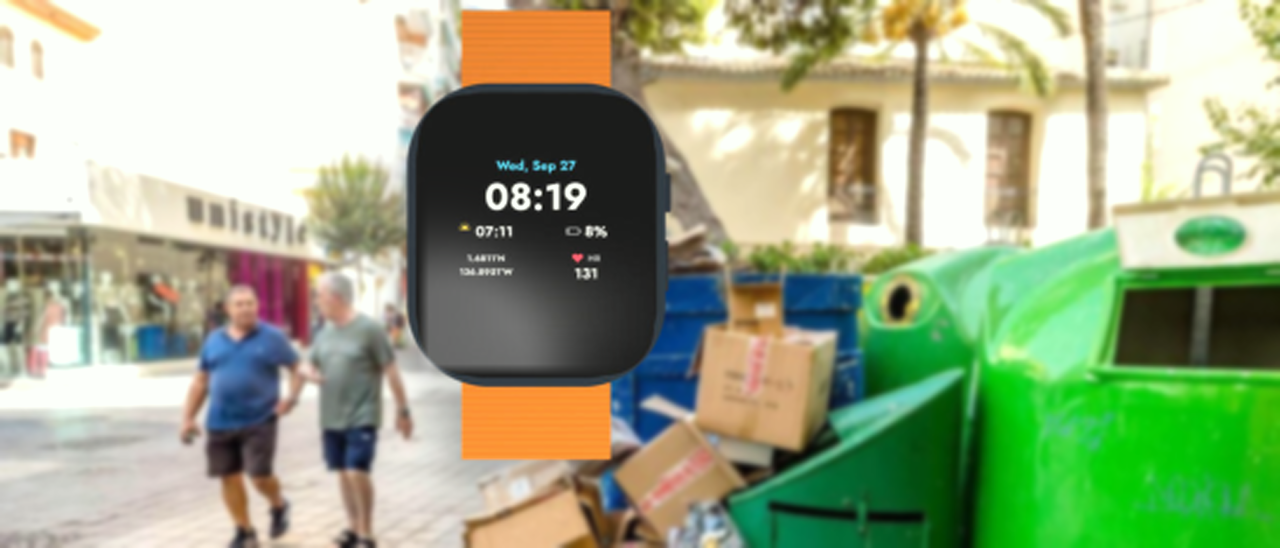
8:19
